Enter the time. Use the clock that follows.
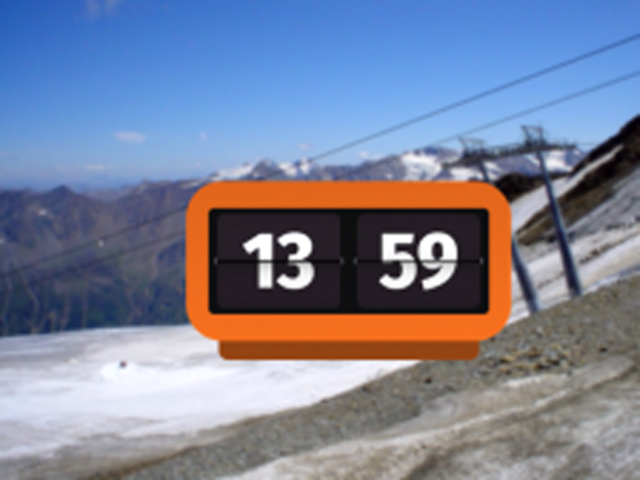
13:59
